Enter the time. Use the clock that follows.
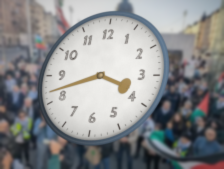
3:42
